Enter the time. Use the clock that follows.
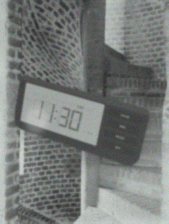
11:30
